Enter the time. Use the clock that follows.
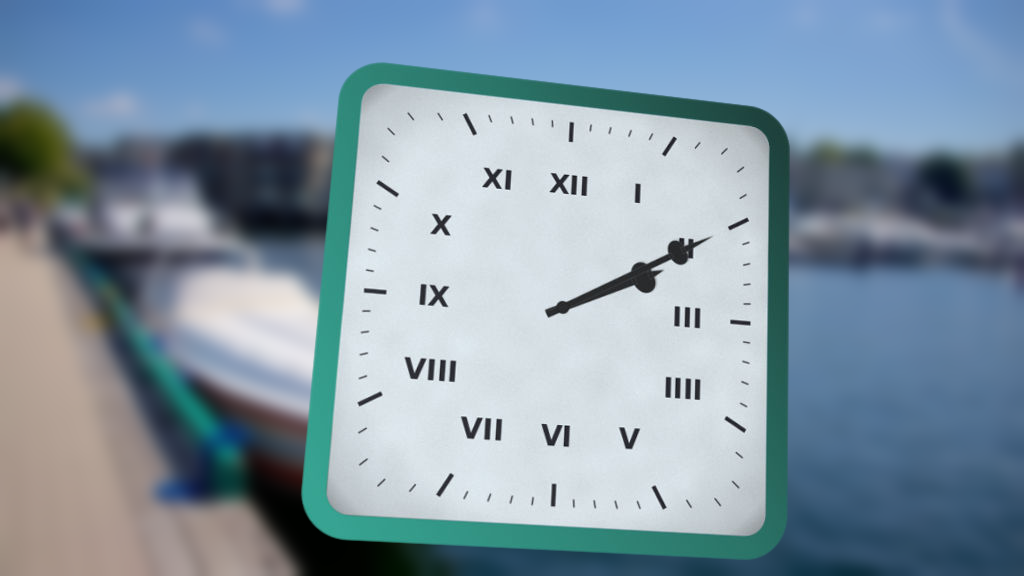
2:10
